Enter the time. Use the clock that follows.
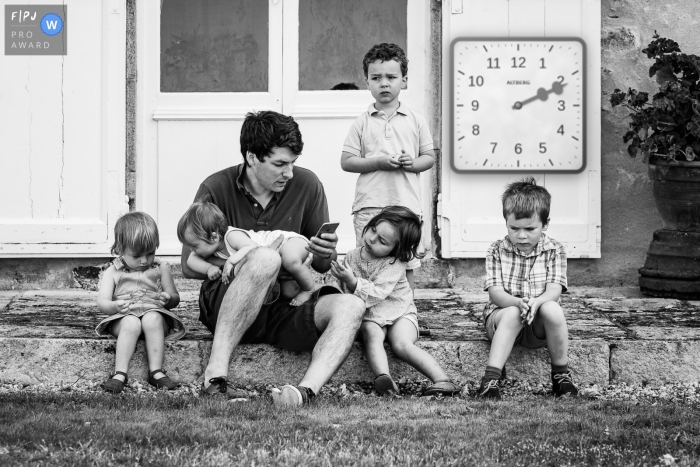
2:11
